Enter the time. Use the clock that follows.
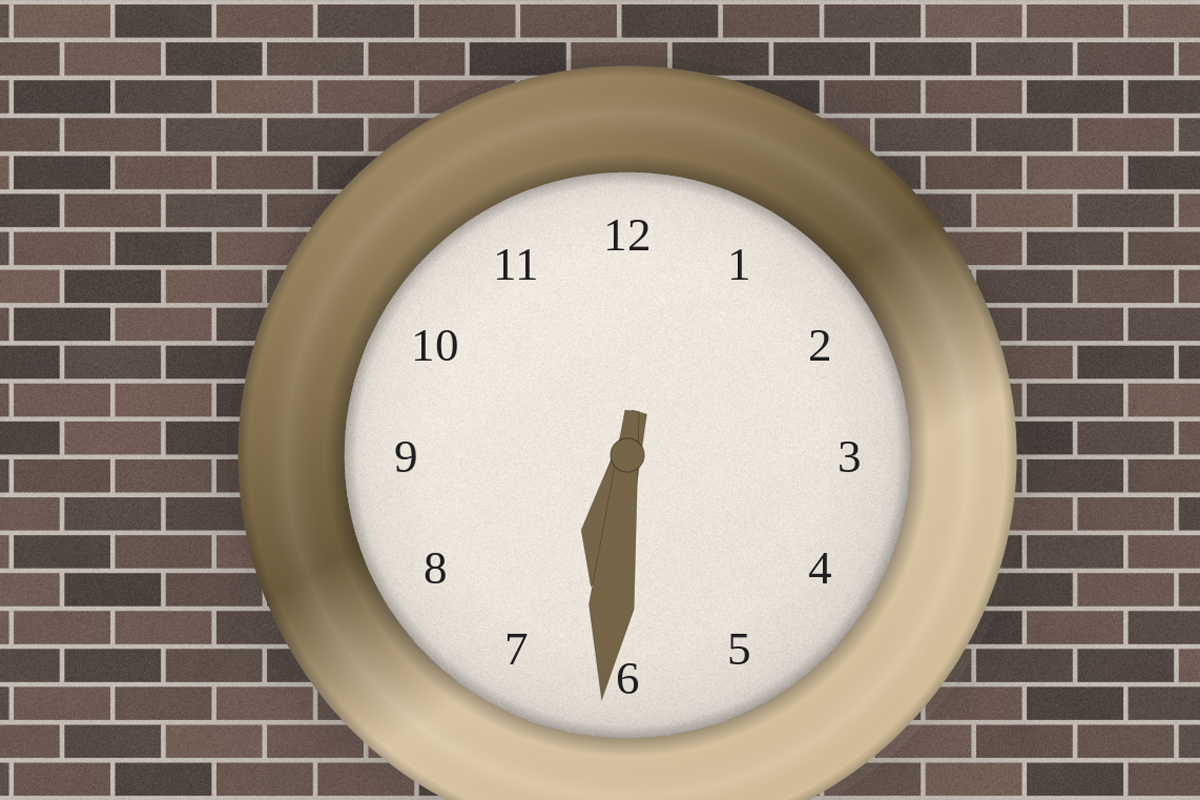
6:31
